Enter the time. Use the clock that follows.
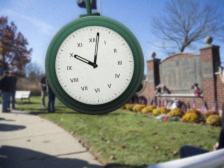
10:02
